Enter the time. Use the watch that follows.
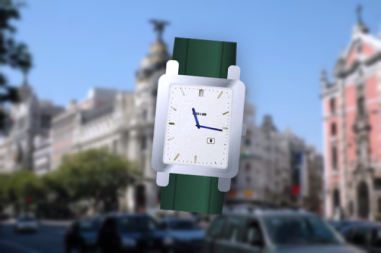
11:16
